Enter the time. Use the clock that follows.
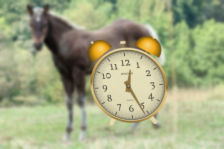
12:26
